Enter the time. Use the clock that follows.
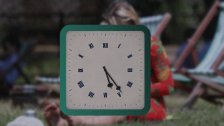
5:24
